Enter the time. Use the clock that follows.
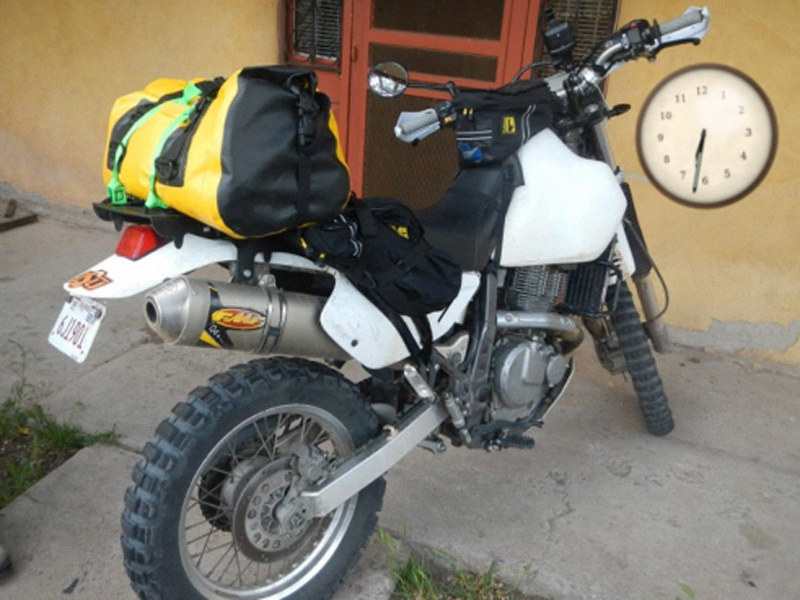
6:32
